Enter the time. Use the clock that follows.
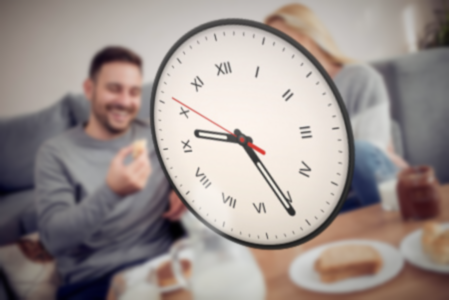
9:25:51
